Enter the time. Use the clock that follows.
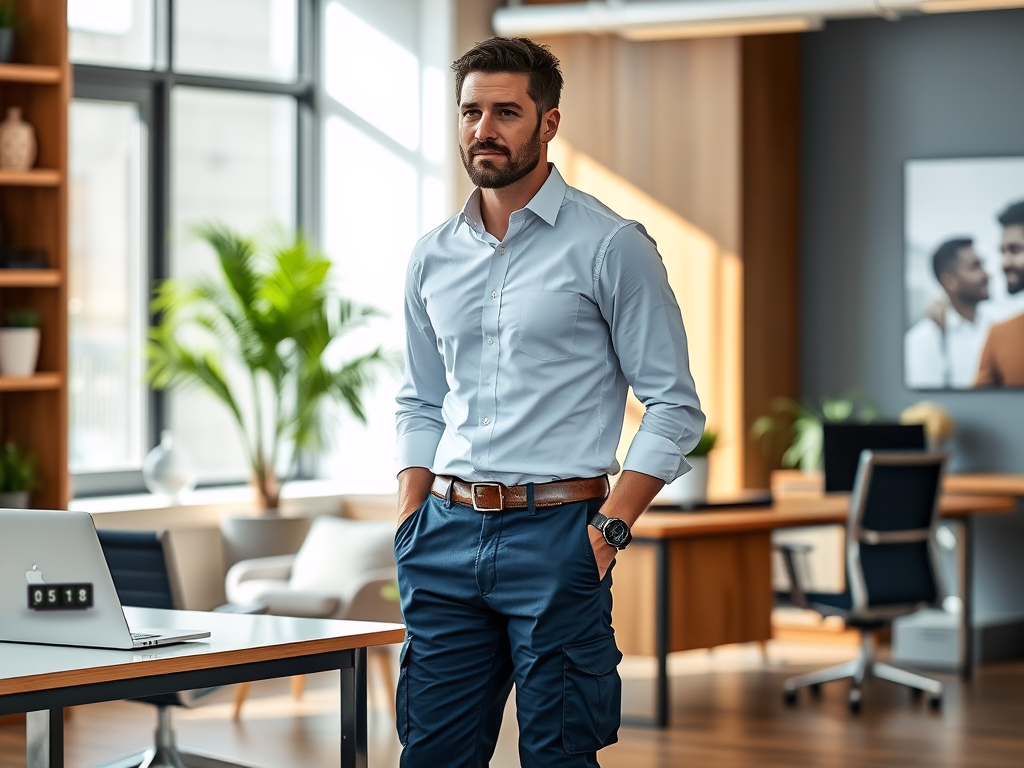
5:18
